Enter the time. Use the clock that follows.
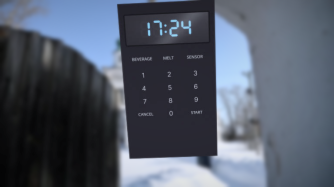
17:24
